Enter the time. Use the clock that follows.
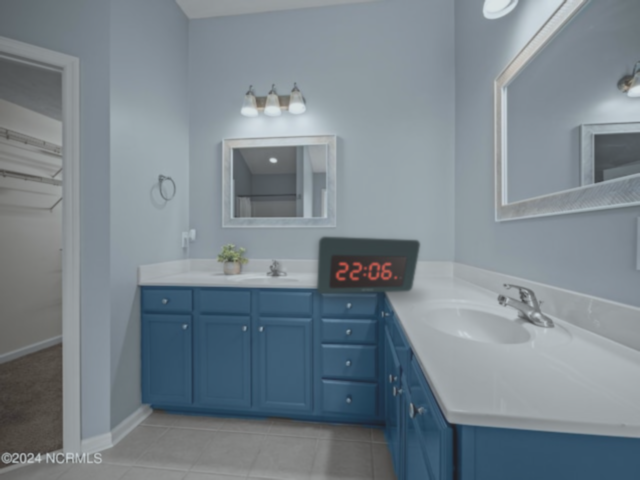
22:06
